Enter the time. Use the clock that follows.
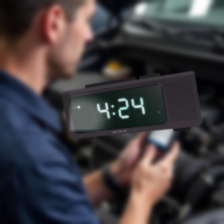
4:24
